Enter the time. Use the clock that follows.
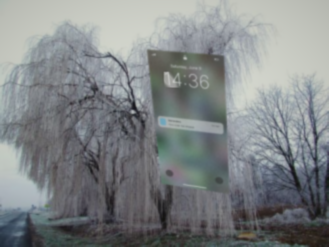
14:36
